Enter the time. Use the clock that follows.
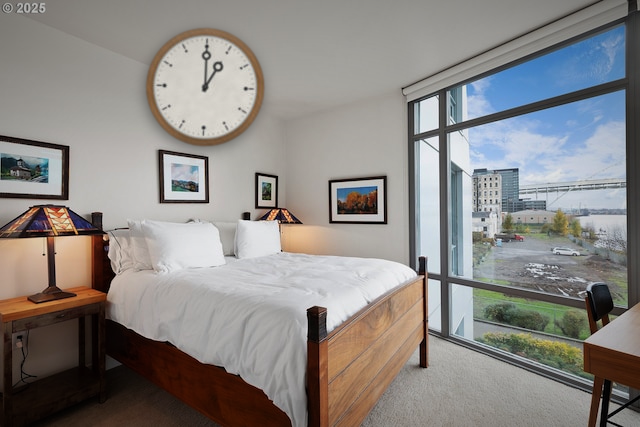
1:00
